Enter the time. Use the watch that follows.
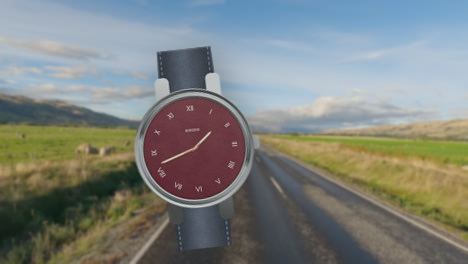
1:42
